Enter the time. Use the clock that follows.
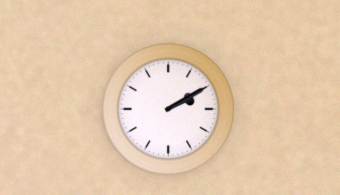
2:10
